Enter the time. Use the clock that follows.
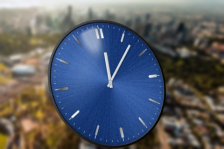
12:07
